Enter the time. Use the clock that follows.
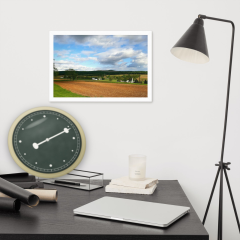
8:11
